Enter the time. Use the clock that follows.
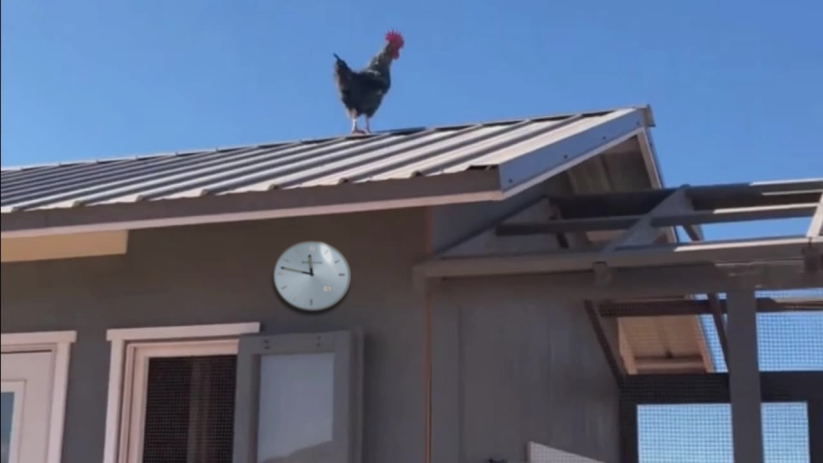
11:47
